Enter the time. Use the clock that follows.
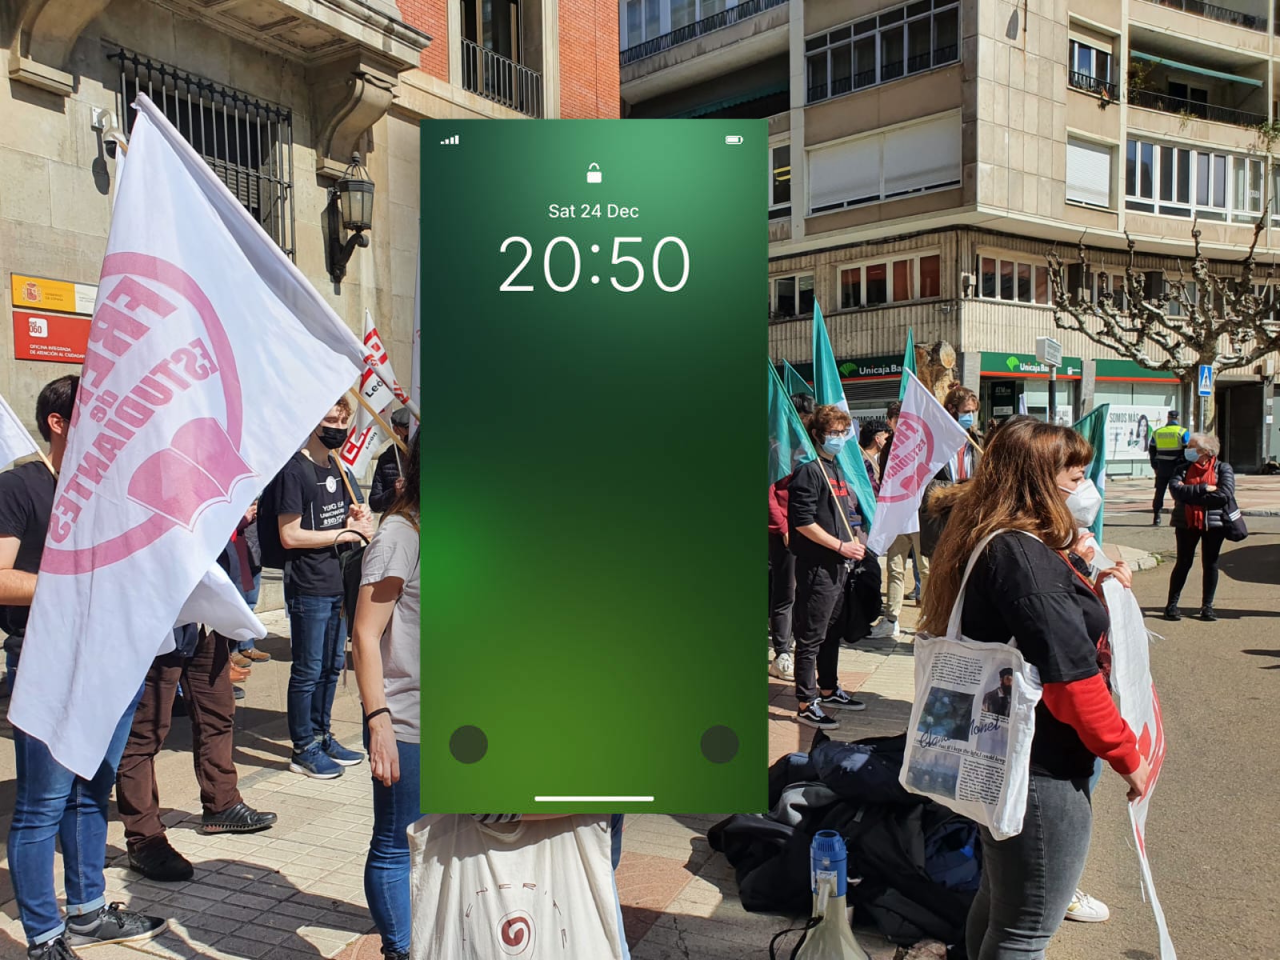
20:50
